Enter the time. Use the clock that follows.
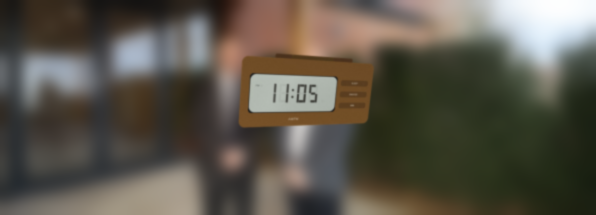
11:05
